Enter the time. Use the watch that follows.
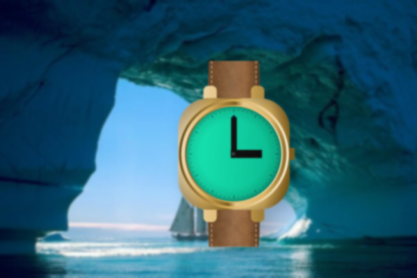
3:00
